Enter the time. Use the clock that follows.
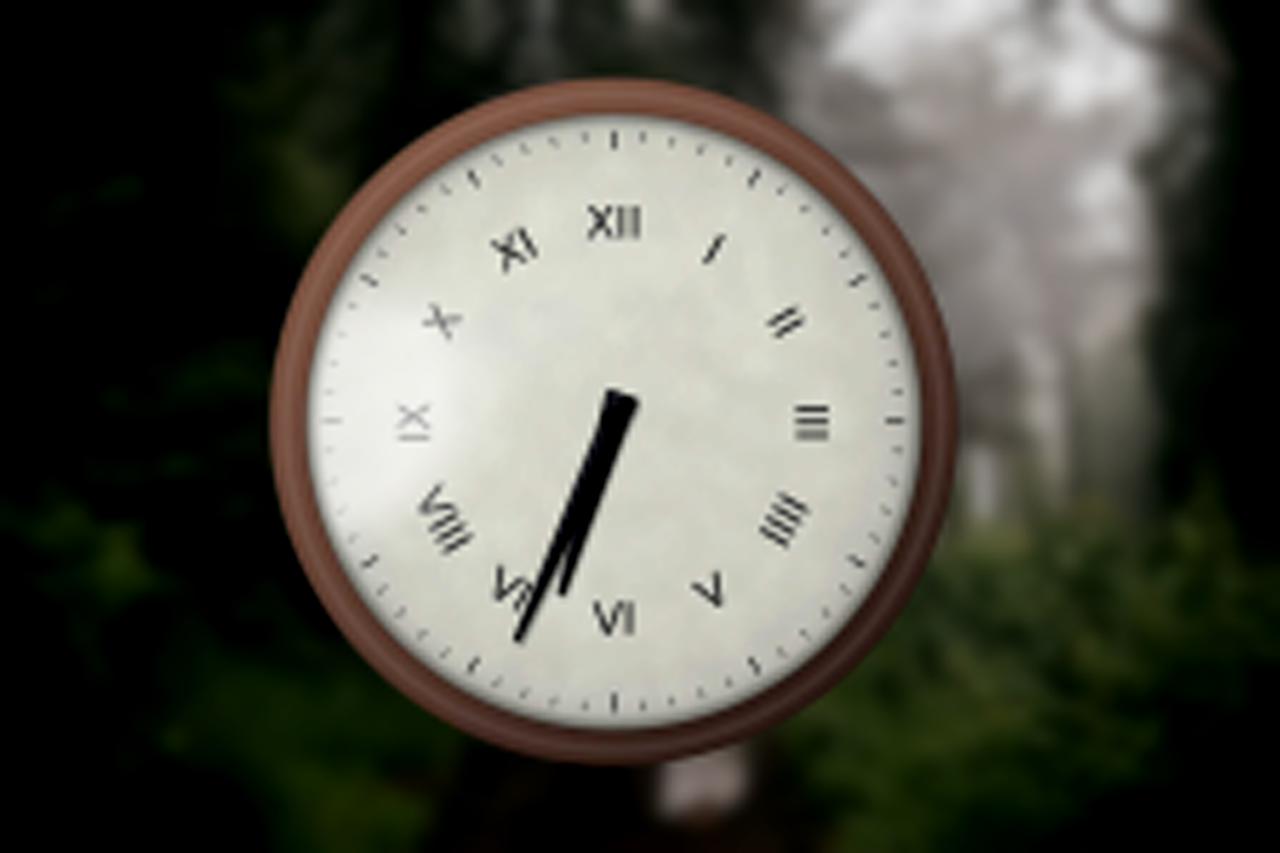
6:34
